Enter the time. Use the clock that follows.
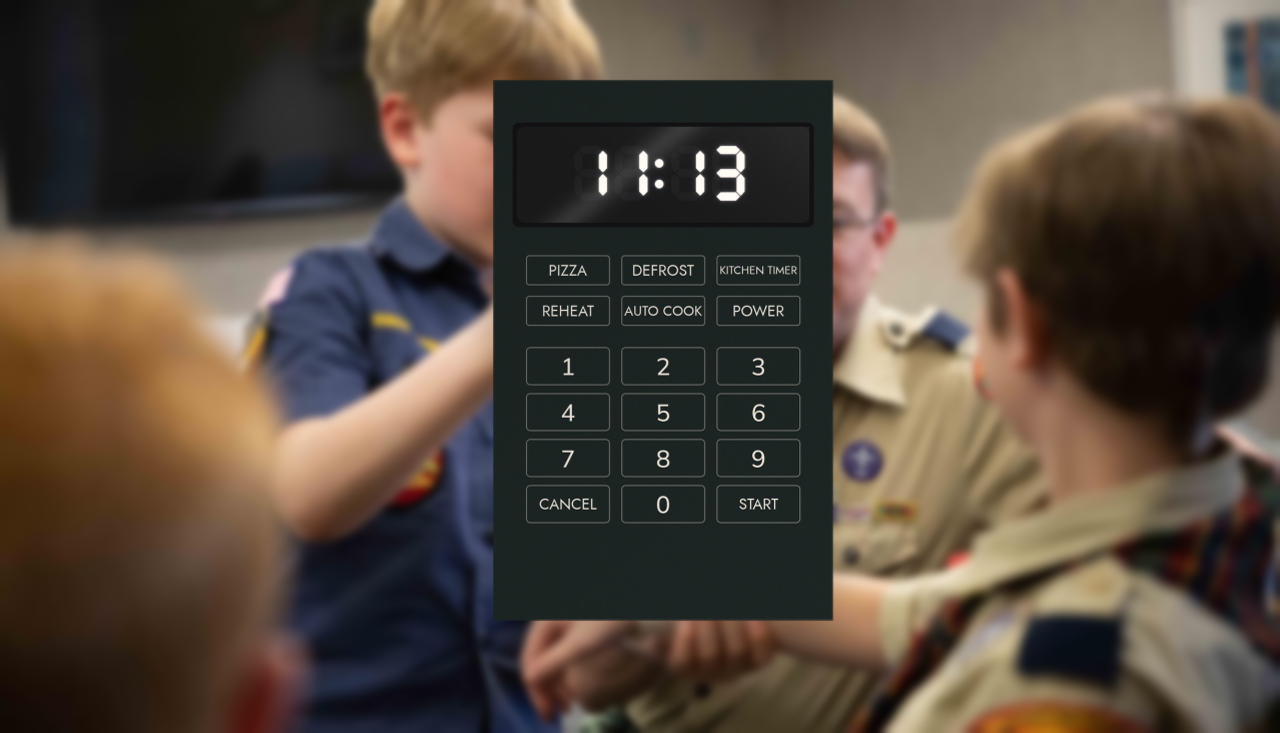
11:13
